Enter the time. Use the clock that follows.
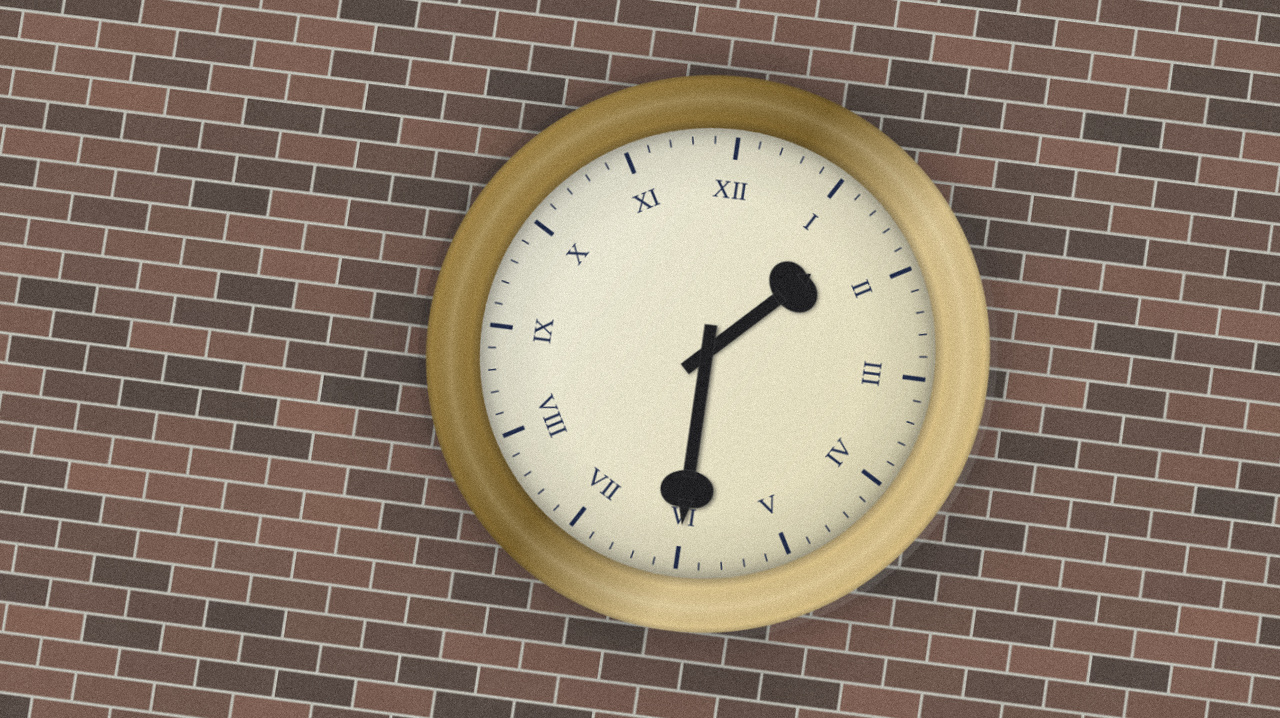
1:30
